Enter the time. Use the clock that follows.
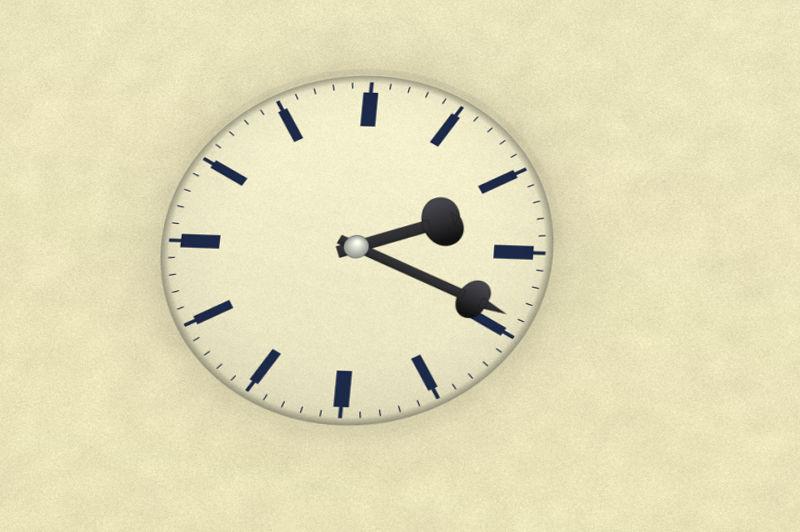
2:19
